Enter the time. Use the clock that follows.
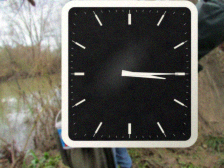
3:15
